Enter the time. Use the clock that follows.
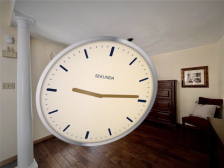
9:14
